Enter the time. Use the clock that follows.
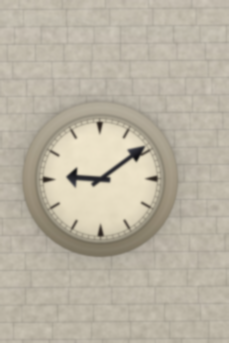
9:09
